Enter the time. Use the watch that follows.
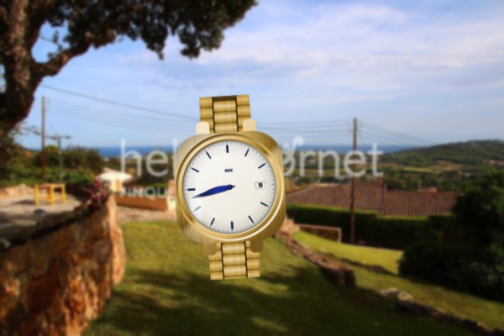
8:43
